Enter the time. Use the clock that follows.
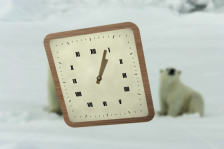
1:04
